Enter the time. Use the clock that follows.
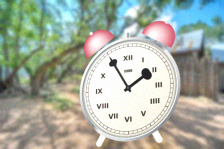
1:55
